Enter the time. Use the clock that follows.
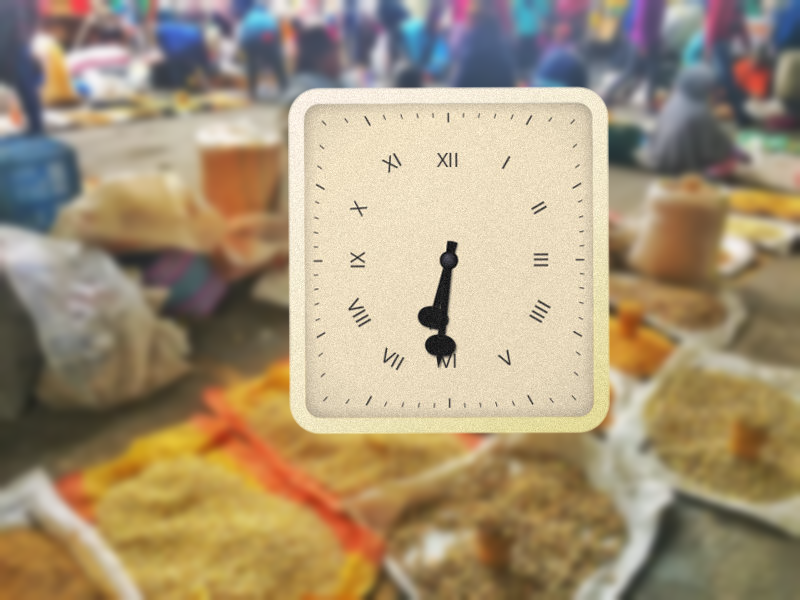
6:31
